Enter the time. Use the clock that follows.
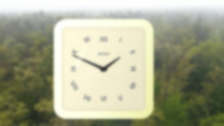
1:49
